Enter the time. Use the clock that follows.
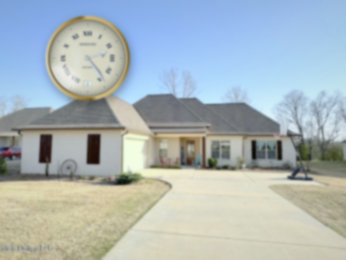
2:24
